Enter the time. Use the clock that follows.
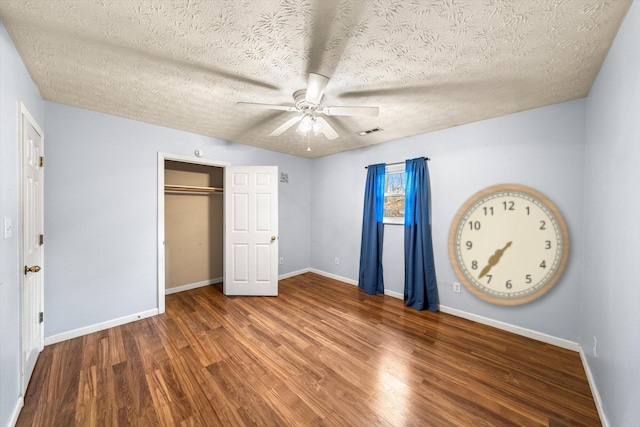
7:37
